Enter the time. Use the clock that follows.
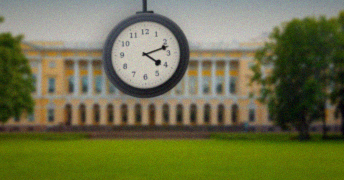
4:12
